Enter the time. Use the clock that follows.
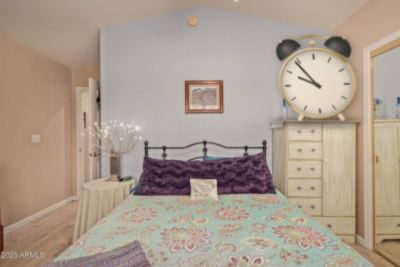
9:54
